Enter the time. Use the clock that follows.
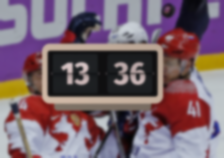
13:36
